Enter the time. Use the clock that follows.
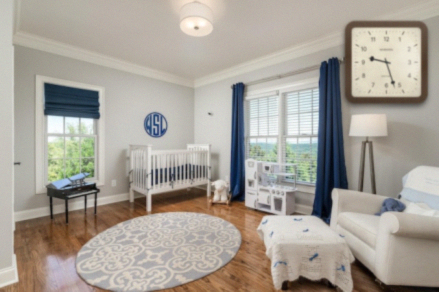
9:27
